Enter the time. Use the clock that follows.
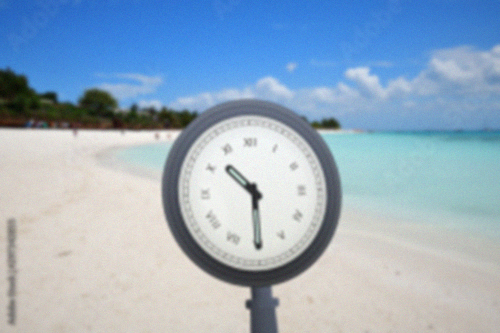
10:30
